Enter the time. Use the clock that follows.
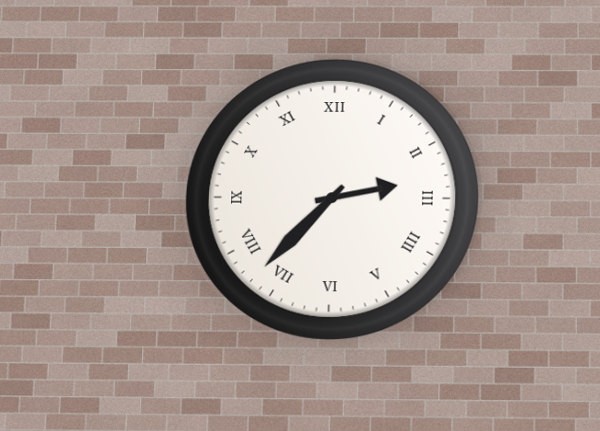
2:37
